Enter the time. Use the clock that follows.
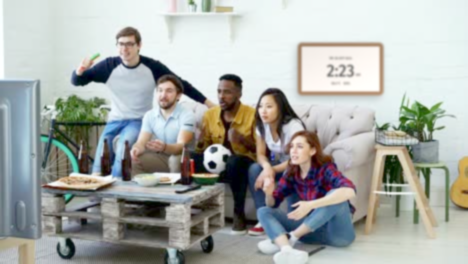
2:23
